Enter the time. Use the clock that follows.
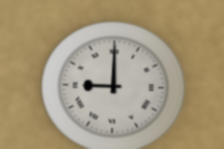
9:00
